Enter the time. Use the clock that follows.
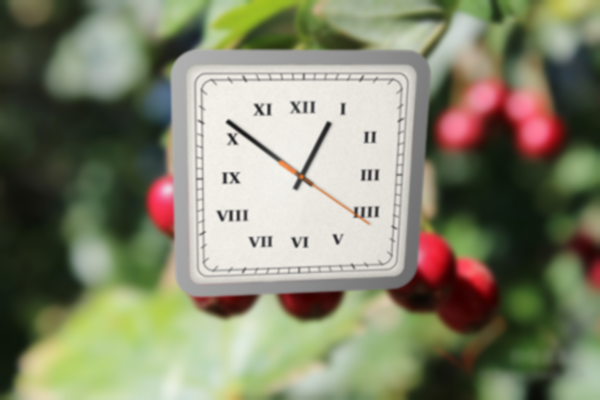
12:51:21
